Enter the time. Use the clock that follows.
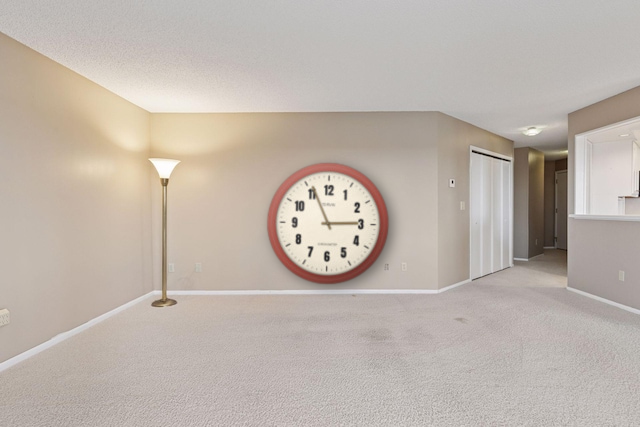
2:56
